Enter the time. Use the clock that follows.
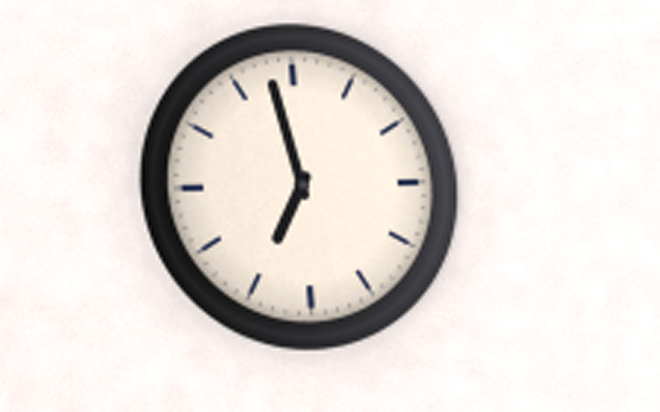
6:58
